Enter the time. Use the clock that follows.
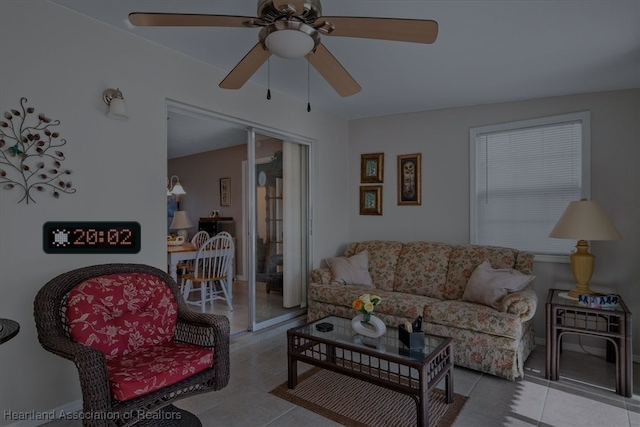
20:02
